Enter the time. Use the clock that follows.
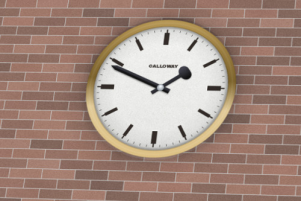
1:49
